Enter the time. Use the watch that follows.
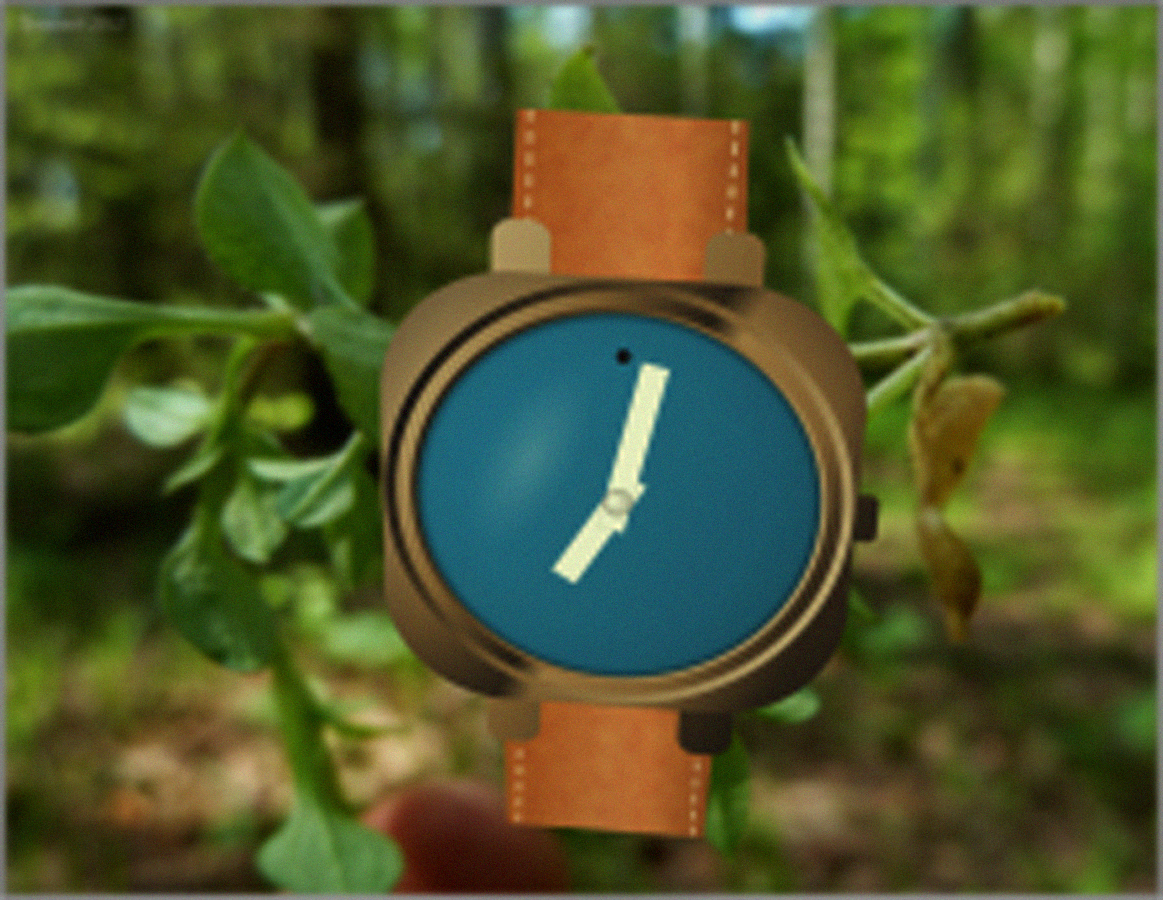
7:02
